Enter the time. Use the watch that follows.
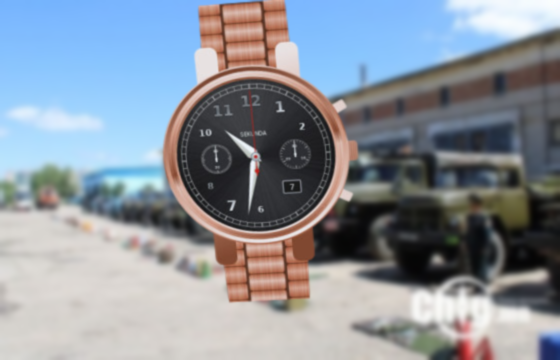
10:32
